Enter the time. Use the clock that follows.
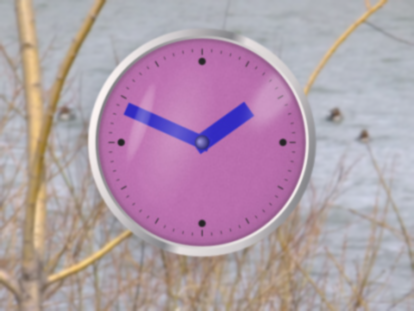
1:49
